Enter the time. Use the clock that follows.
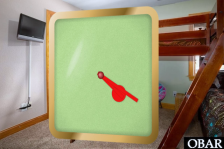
4:20
